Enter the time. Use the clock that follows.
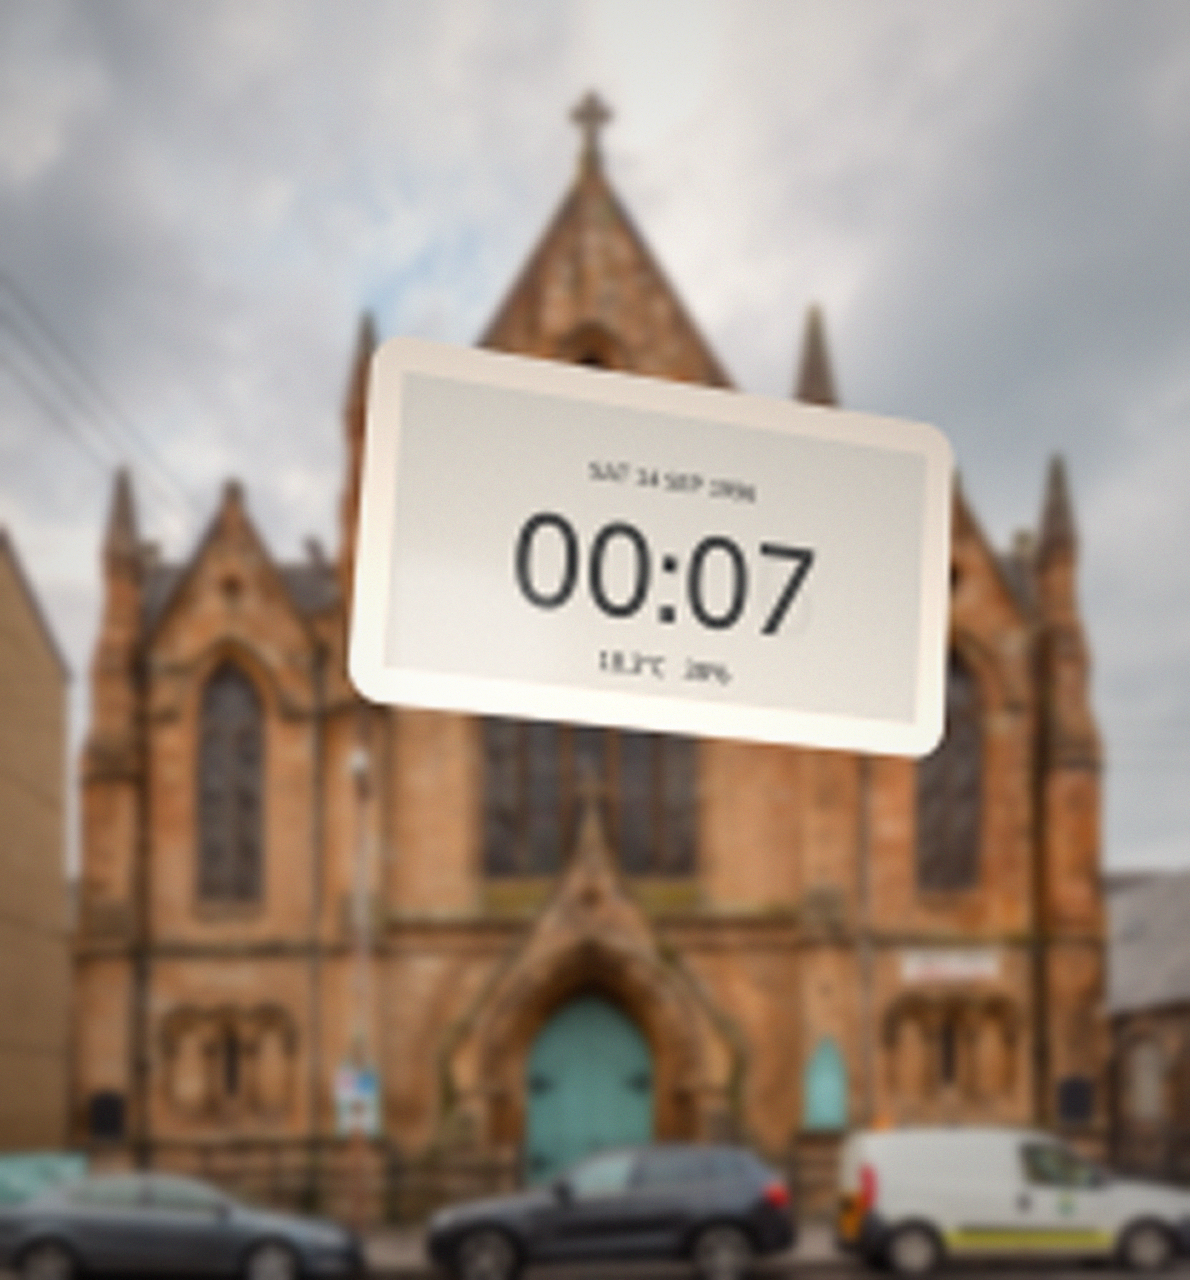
0:07
